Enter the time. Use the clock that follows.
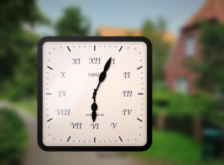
6:04
